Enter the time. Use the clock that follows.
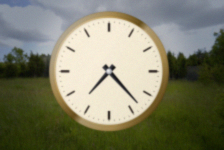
7:23
